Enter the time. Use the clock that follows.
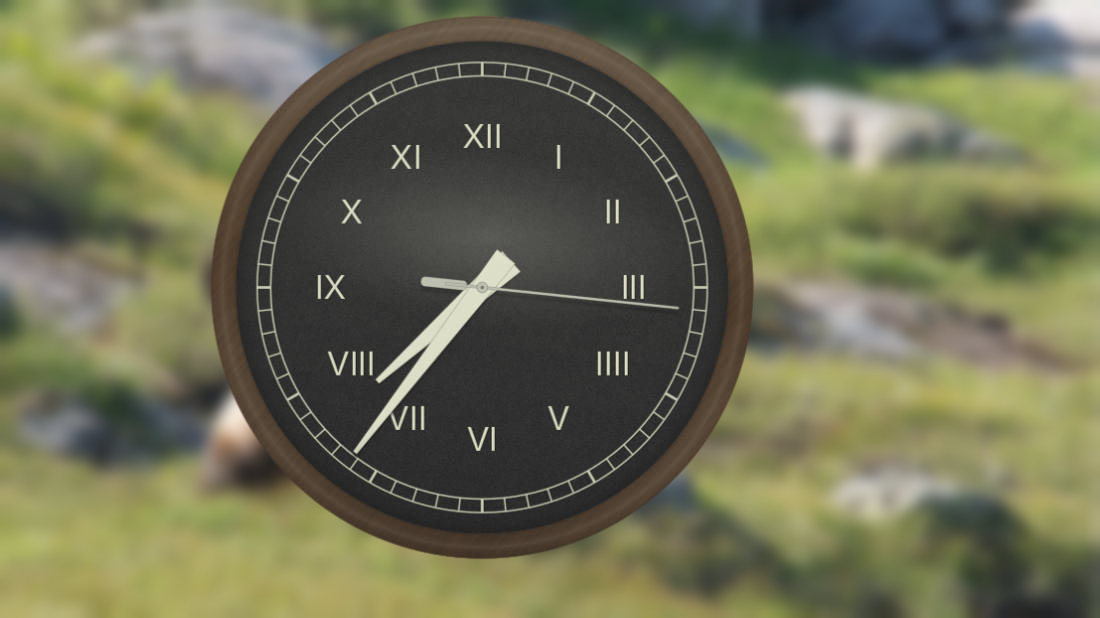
7:36:16
